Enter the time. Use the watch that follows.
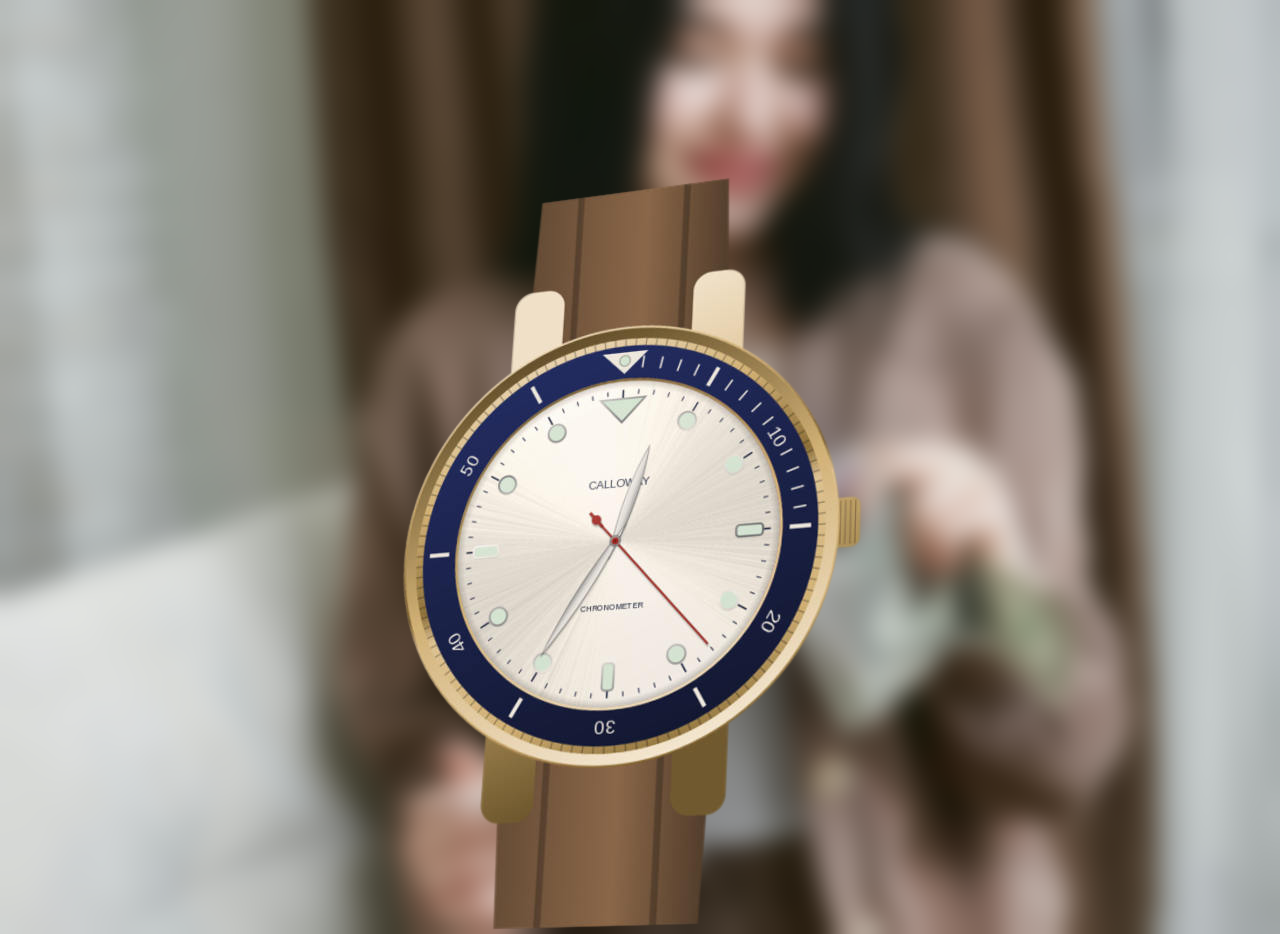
12:35:23
